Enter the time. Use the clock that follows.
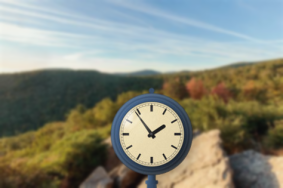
1:54
